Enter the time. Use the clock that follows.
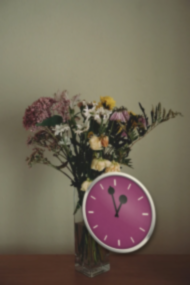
12:58
